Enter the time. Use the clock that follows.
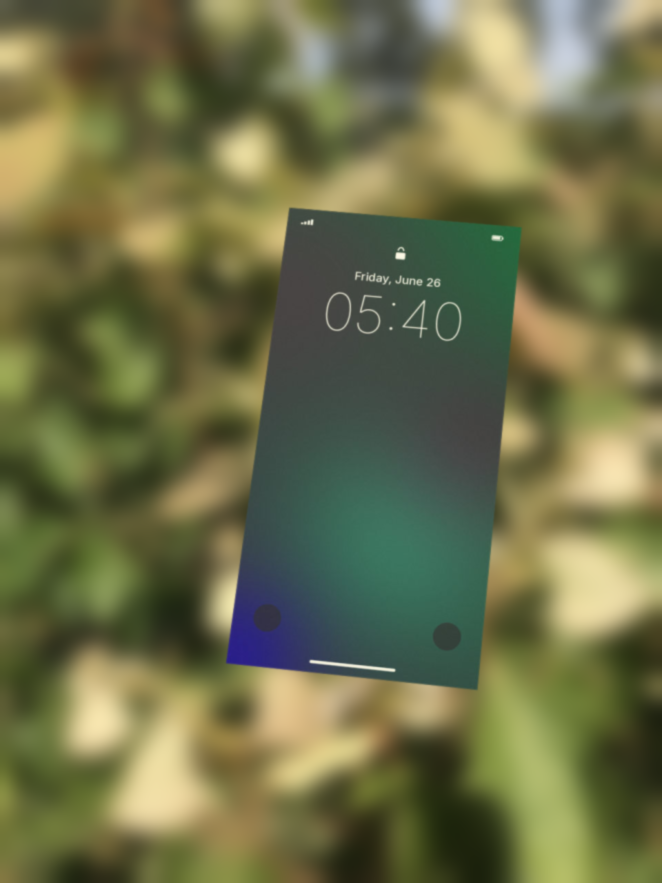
5:40
